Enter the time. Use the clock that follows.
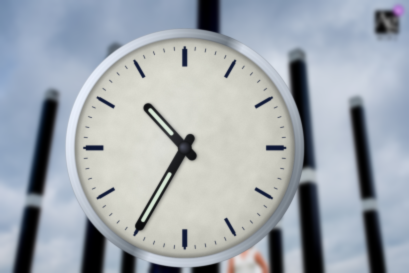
10:35
